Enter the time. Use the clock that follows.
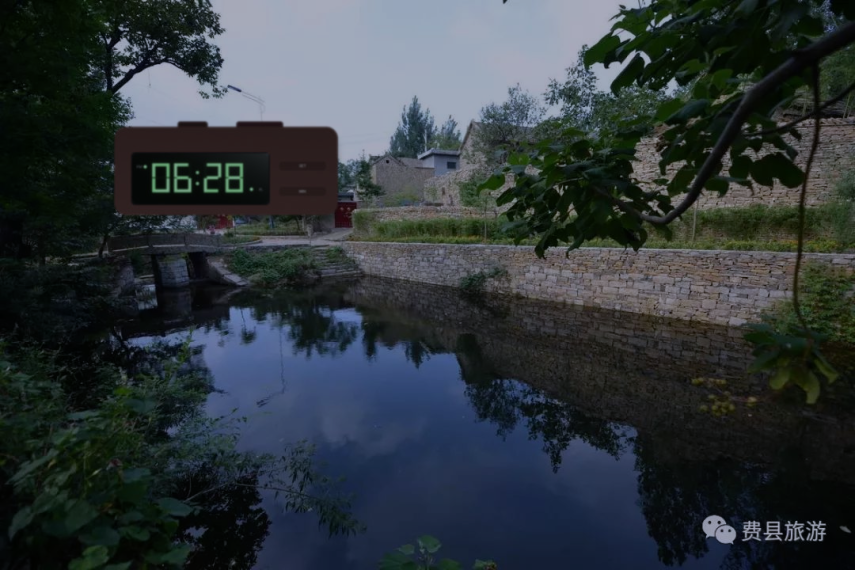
6:28
